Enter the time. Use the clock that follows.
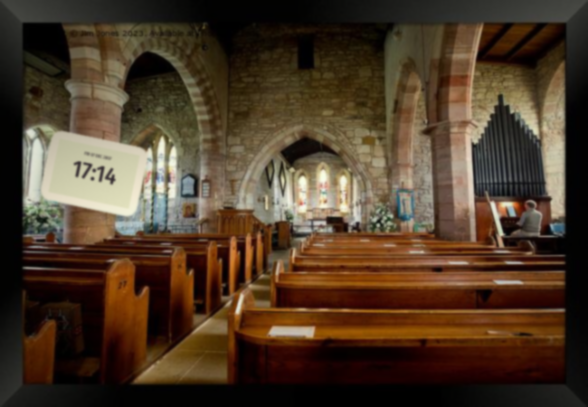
17:14
